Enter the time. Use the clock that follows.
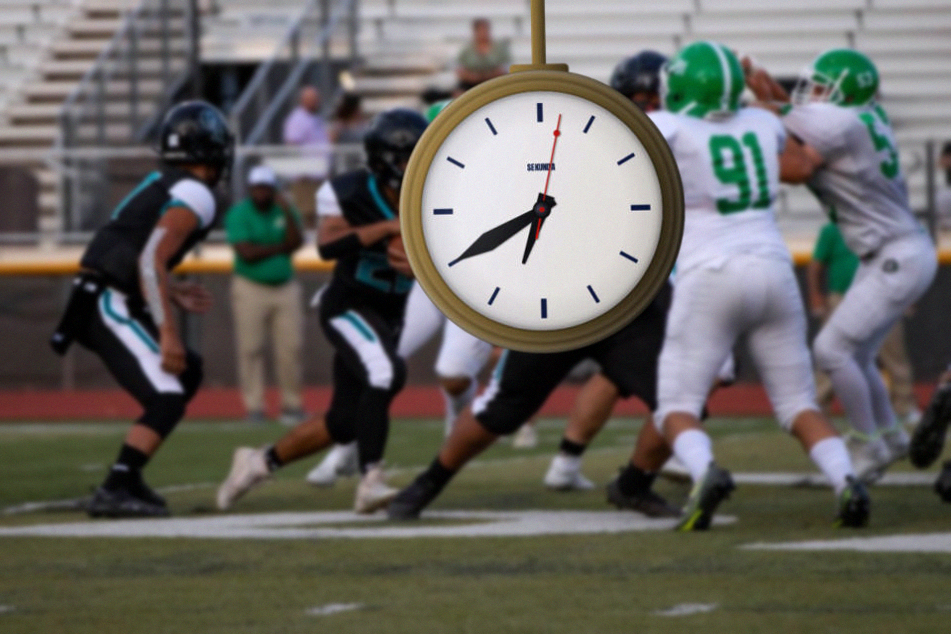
6:40:02
